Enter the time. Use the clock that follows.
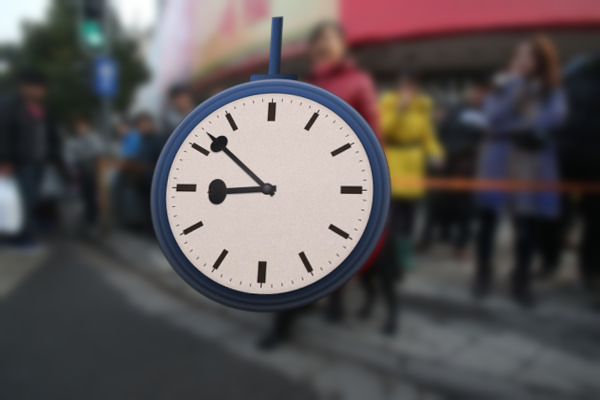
8:52
